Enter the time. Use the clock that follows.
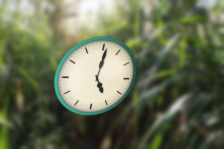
5:01
